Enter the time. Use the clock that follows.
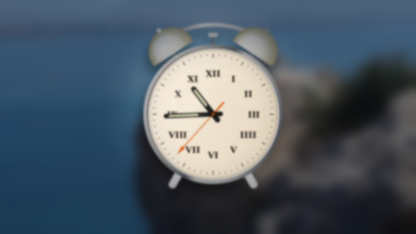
10:44:37
